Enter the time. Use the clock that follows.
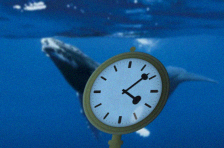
4:08
